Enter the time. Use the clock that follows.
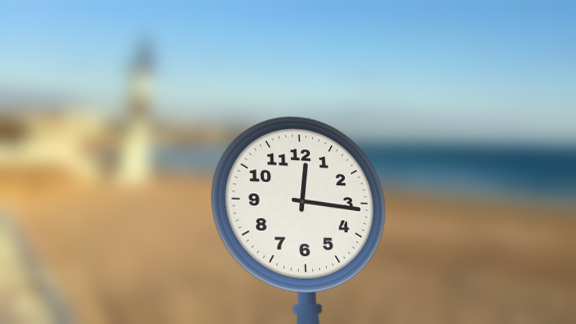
12:16
